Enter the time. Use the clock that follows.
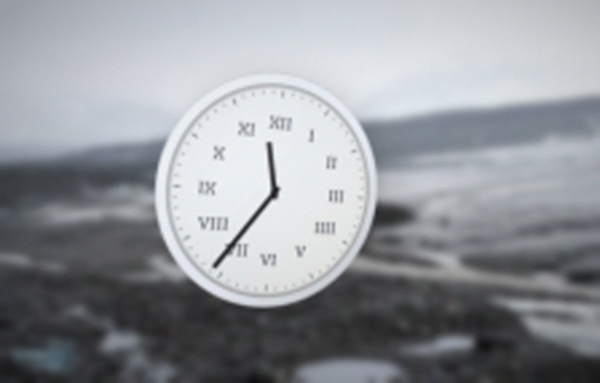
11:36
